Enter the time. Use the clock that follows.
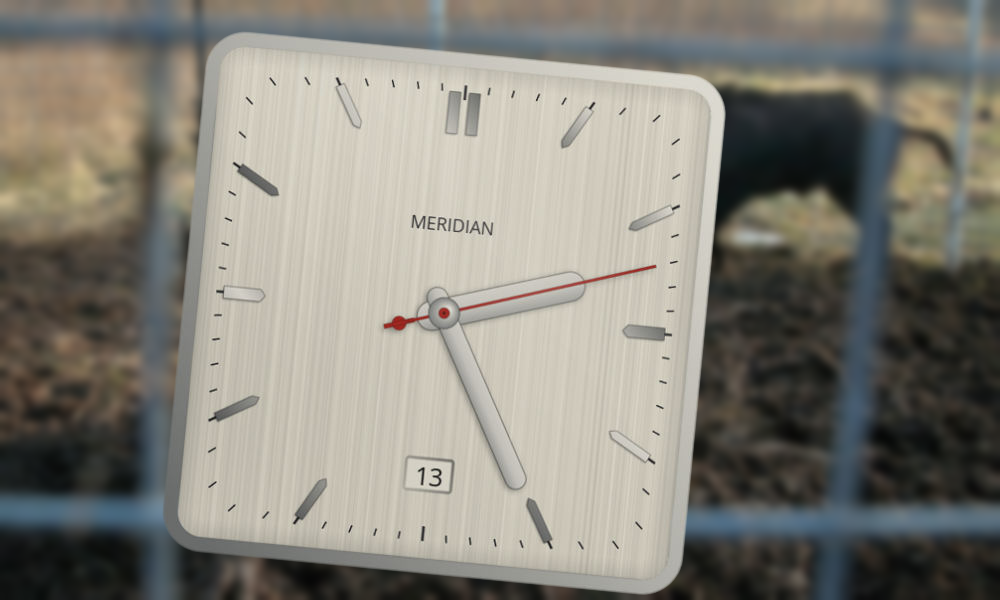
2:25:12
